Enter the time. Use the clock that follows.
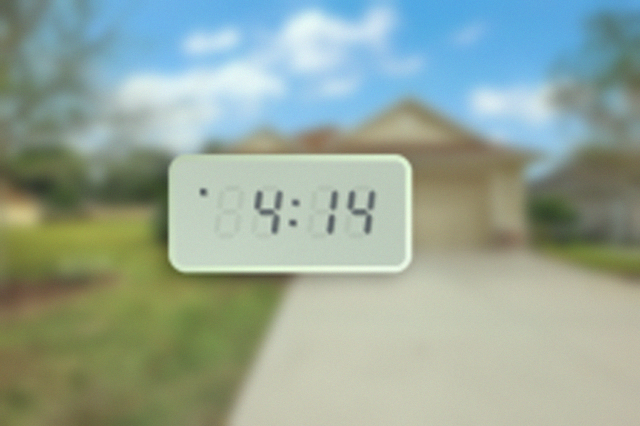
4:14
